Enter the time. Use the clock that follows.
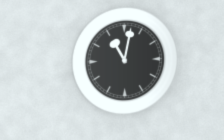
11:02
